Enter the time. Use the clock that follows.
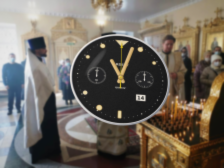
11:03
